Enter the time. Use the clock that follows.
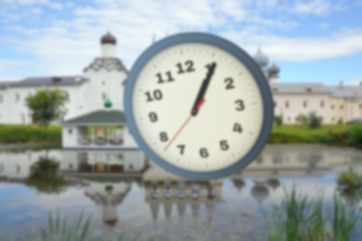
1:05:38
